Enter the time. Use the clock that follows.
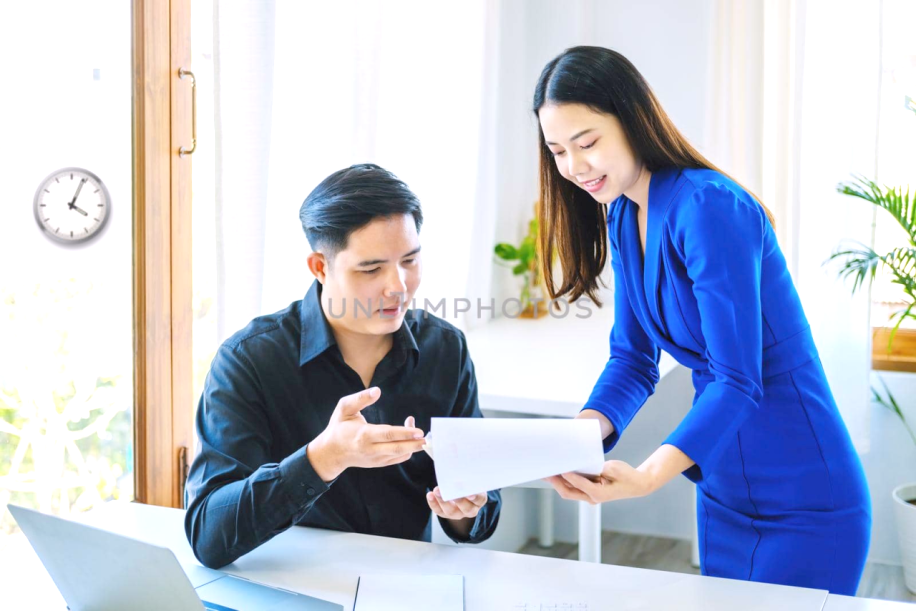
4:04
